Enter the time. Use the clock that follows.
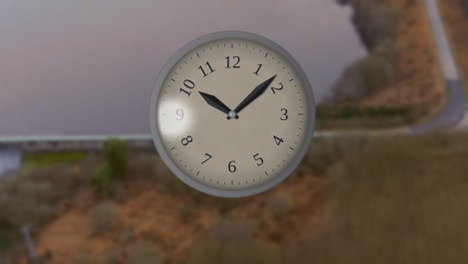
10:08
